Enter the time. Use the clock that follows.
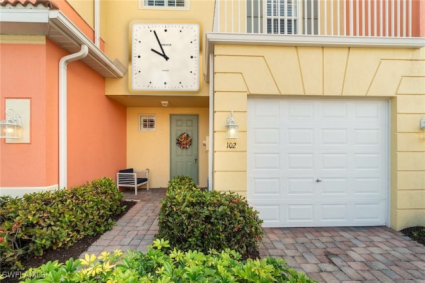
9:56
